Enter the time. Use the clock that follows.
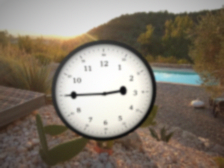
2:45
